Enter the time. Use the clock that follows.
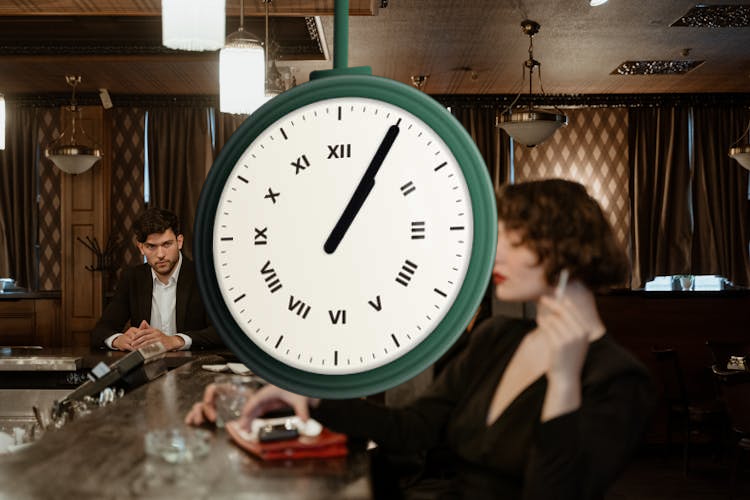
1:05
